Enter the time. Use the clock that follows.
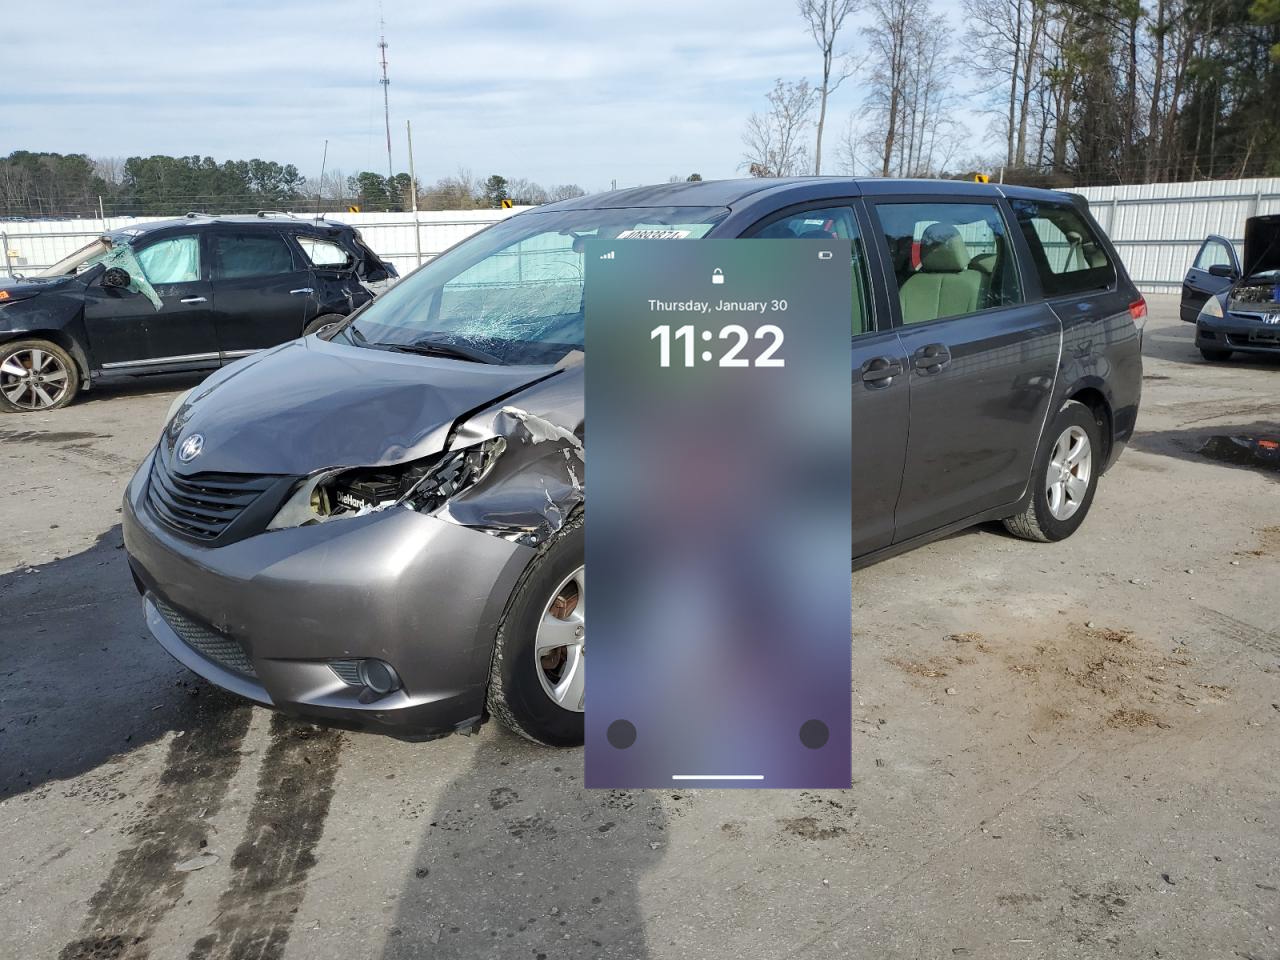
11:22
